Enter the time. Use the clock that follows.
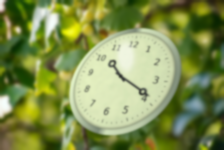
10:19
